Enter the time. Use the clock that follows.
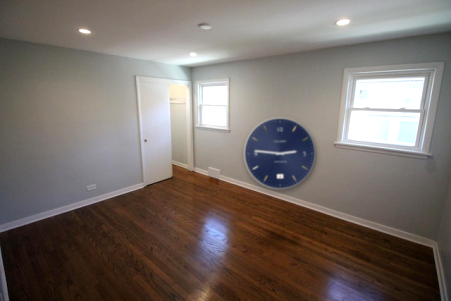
2:46
